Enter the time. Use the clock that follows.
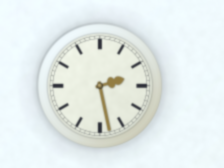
2:28
